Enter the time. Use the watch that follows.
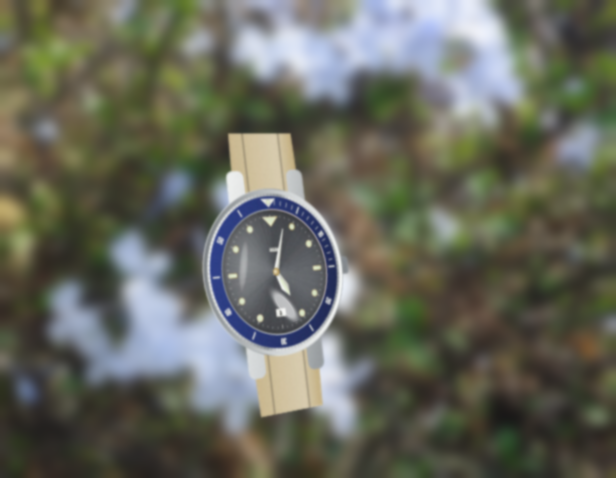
5:03
